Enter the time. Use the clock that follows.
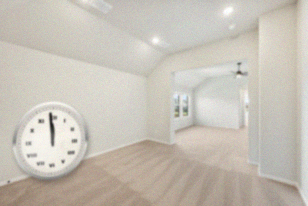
11:59
